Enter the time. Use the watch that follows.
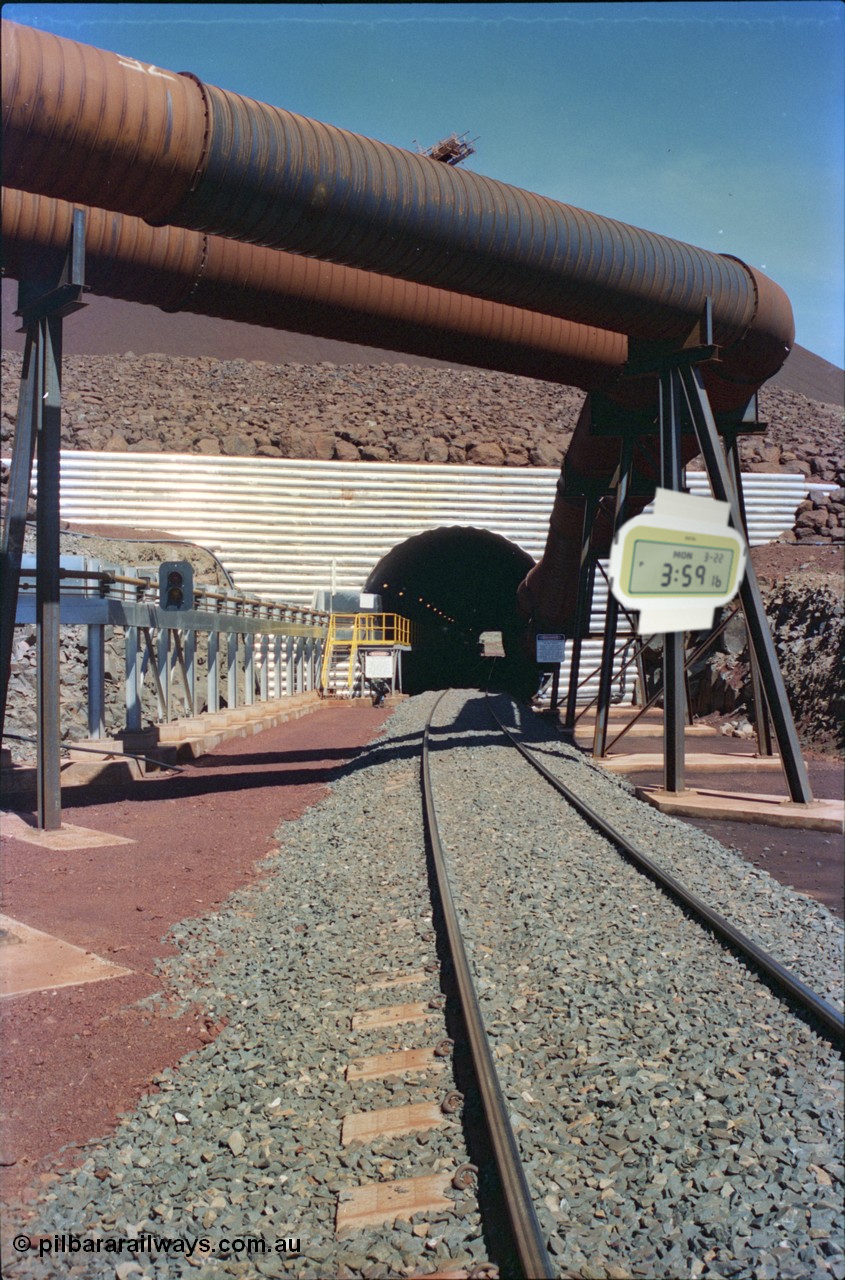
3:59:16
